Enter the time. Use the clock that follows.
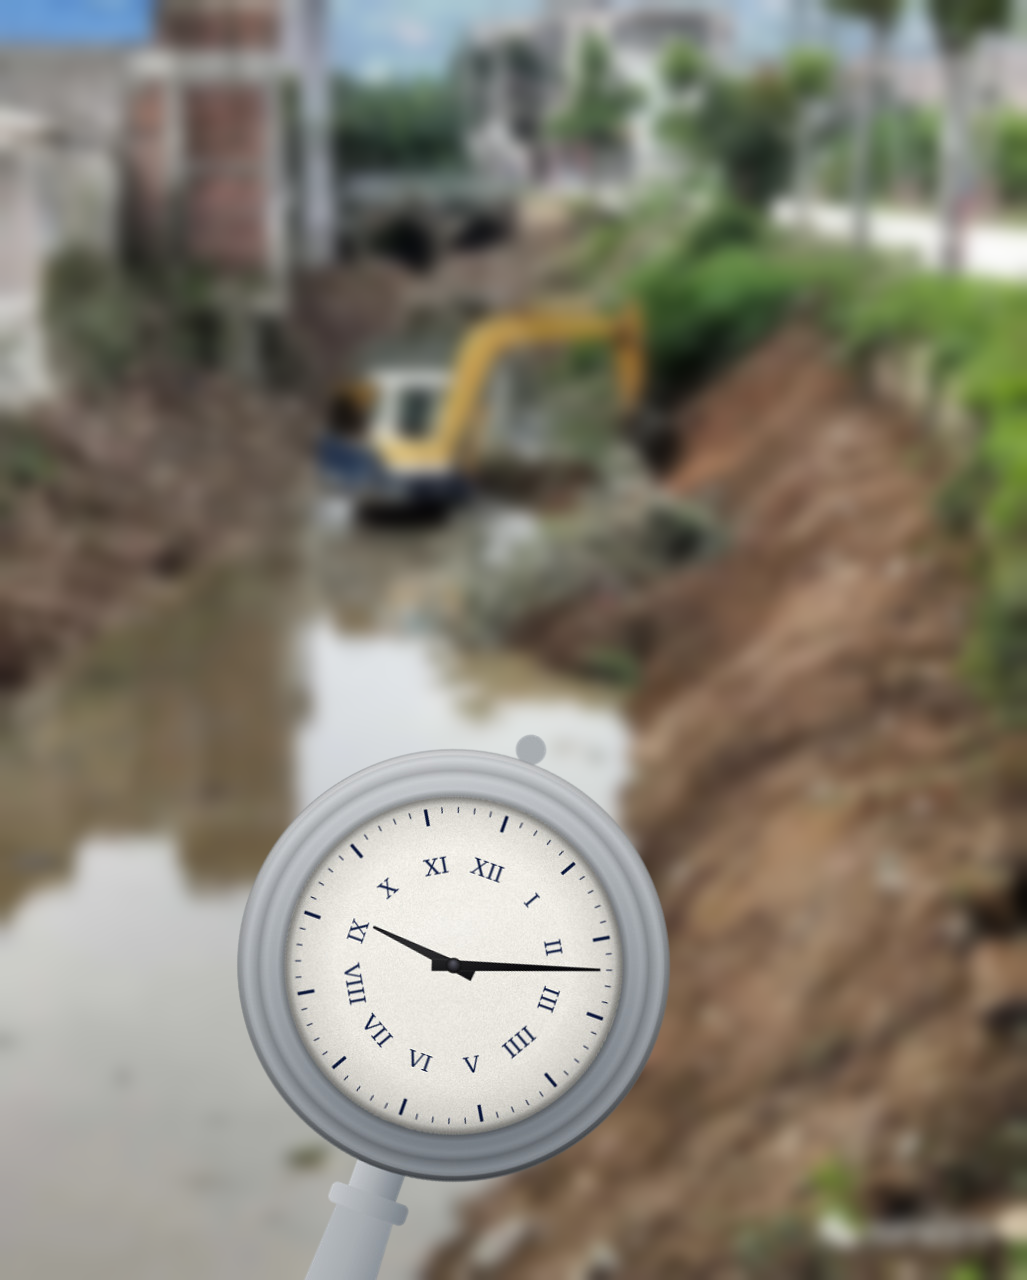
9:12
